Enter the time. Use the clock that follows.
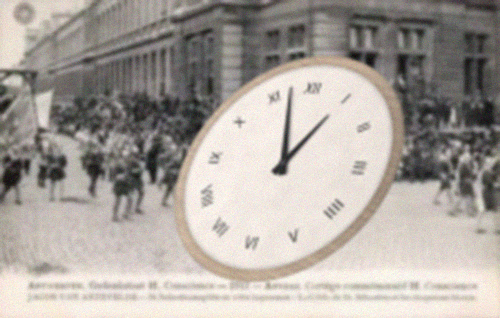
12:57
